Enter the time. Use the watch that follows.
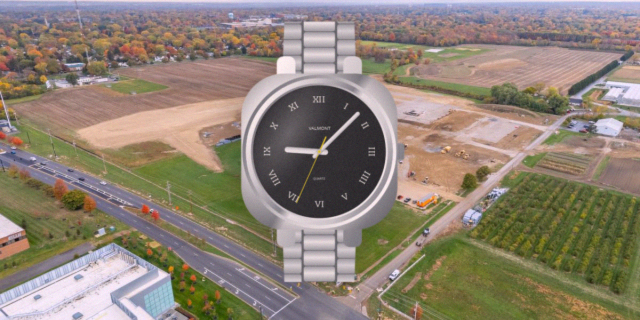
9:07:34
